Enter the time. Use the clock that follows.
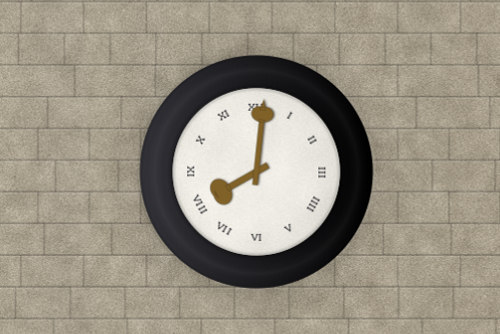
8:01
